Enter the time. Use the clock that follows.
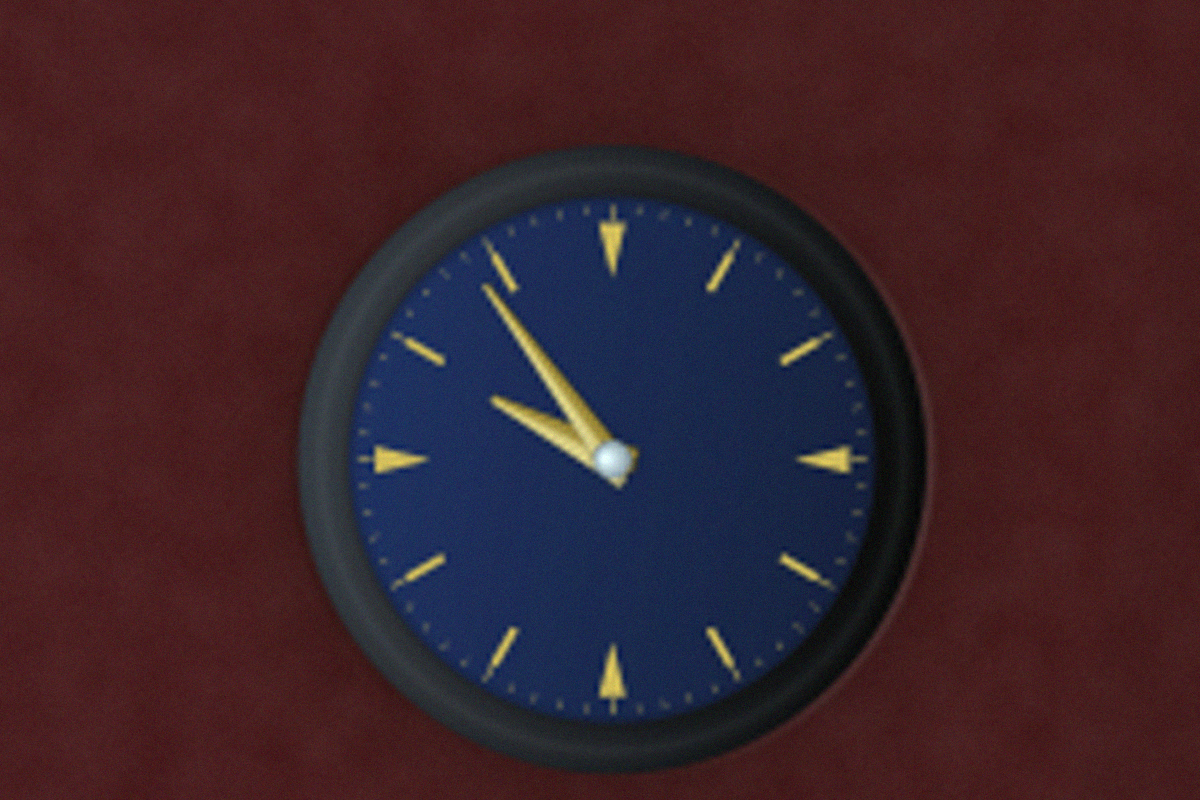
9:54
